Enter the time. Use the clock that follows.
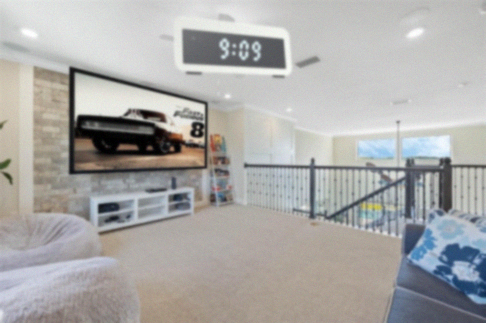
9:09
